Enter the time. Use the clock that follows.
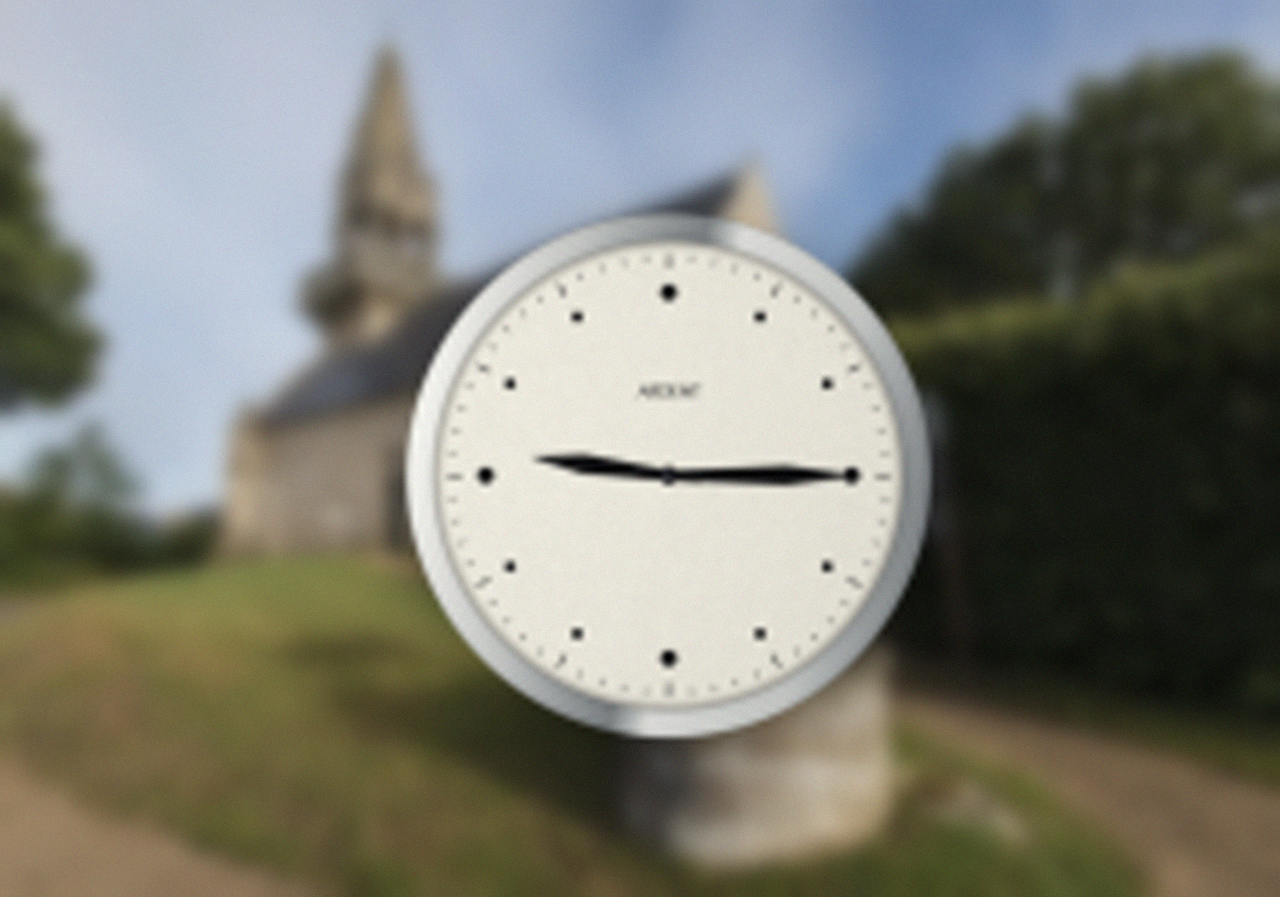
9:15
